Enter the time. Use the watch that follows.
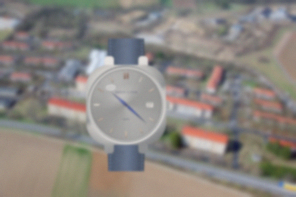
10:22
